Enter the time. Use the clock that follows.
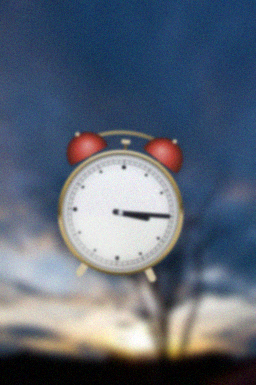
3:15
